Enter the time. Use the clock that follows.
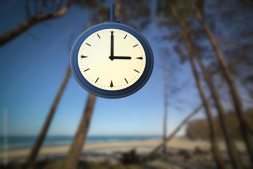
3:00
